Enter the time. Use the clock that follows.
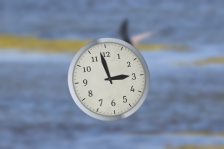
2:58
